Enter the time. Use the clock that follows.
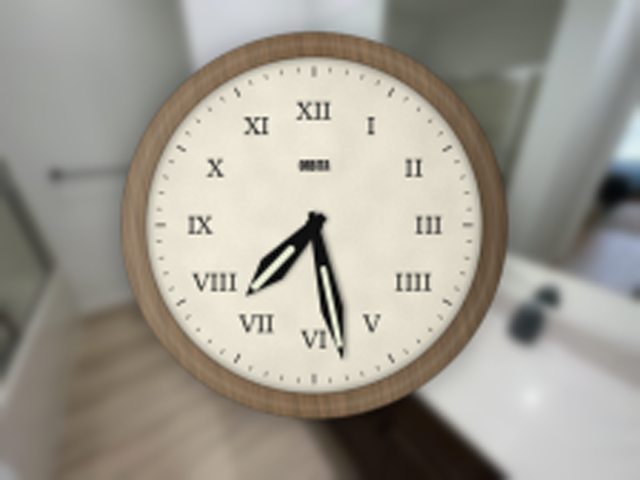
7:28
